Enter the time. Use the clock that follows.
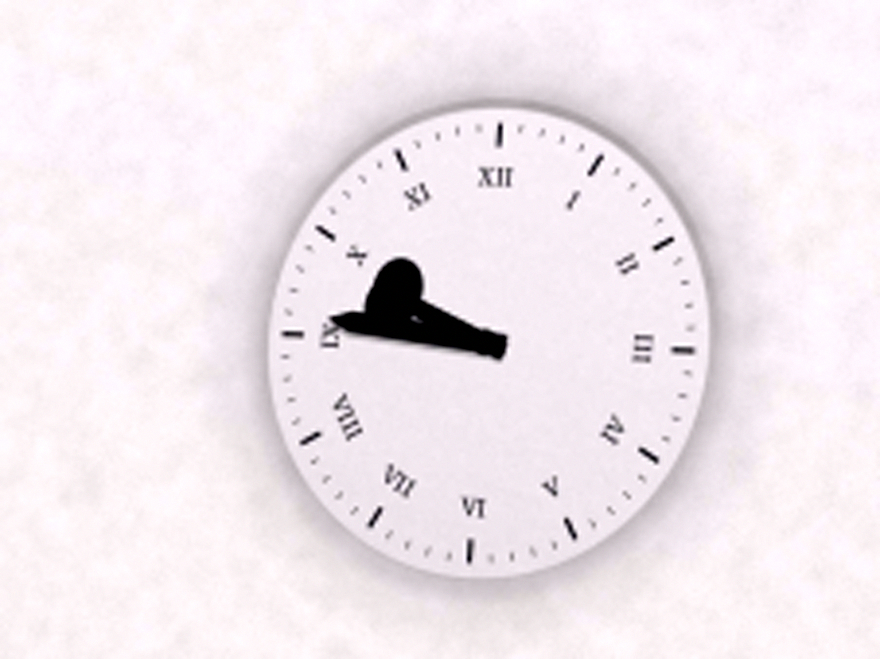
9:46
